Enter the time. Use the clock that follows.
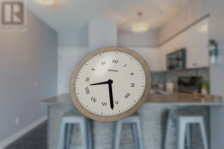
8:27
